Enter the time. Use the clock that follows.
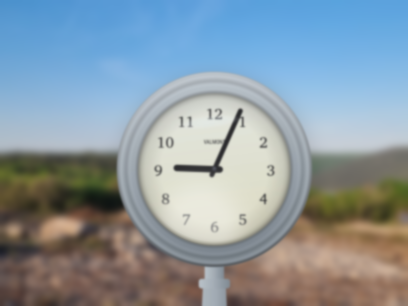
9:04
